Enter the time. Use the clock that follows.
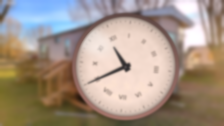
11:45
